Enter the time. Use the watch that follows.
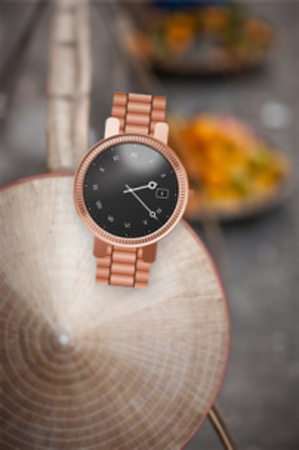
2:22
